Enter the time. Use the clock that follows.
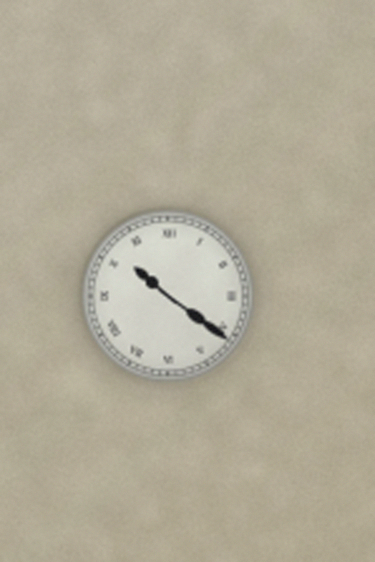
10:21
